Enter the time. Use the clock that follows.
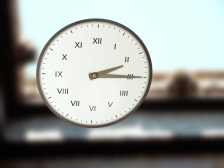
2:15
